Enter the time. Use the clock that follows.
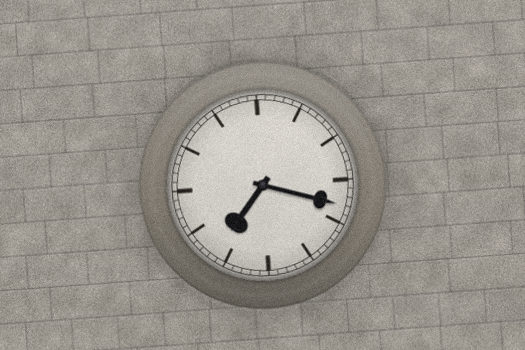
7:18
